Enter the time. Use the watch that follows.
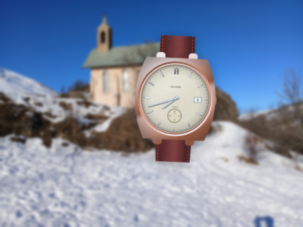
7:42
